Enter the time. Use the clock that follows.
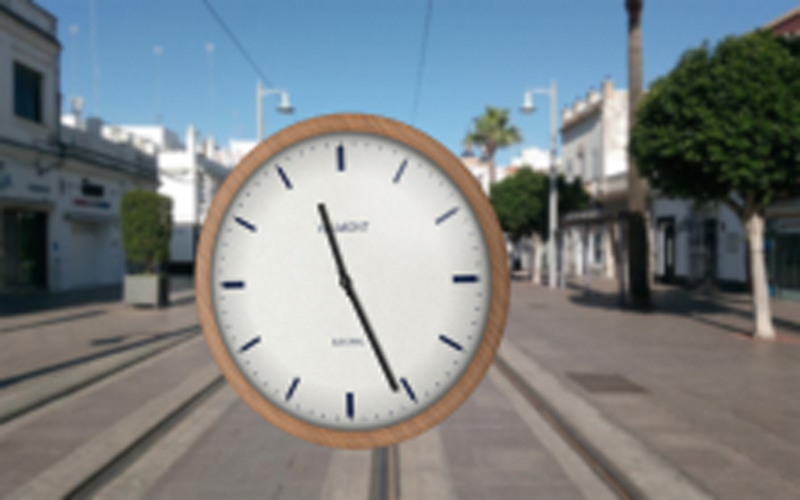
11:26
